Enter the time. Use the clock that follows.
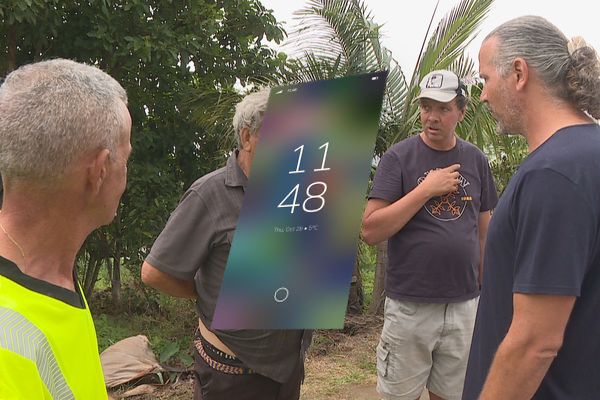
11:48
